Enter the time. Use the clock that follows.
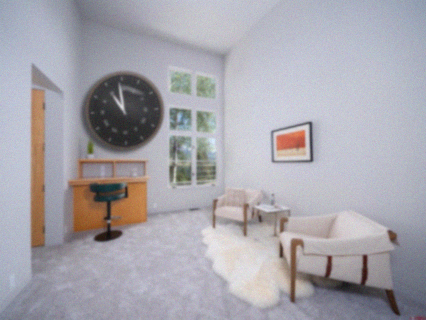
10:59
